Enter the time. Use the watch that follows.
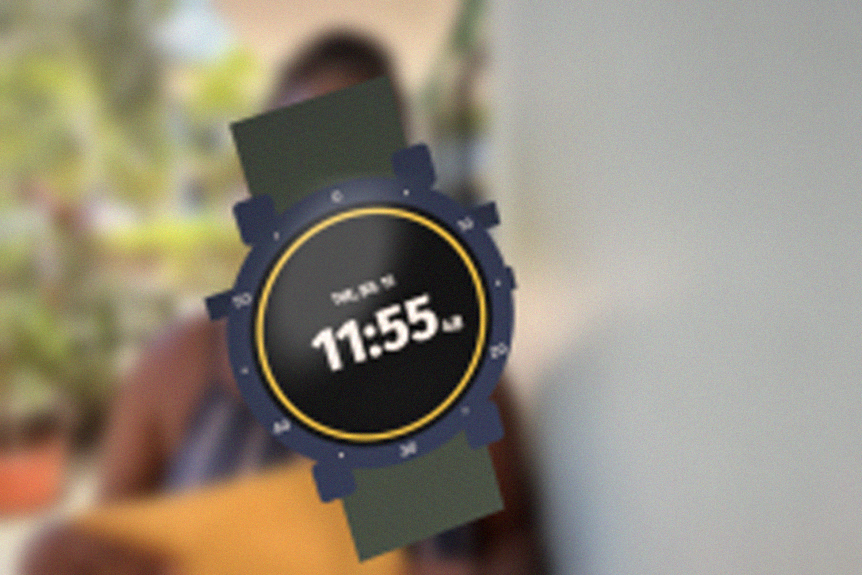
11:55
